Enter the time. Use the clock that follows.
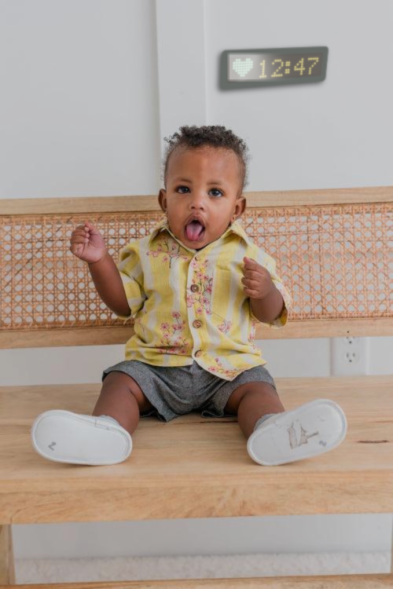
12:47
